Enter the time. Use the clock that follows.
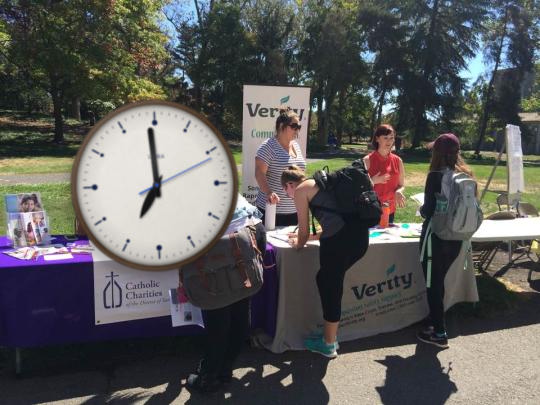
6:59:11
